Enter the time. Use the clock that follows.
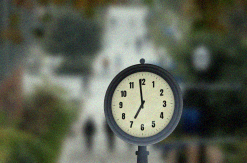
6:59
